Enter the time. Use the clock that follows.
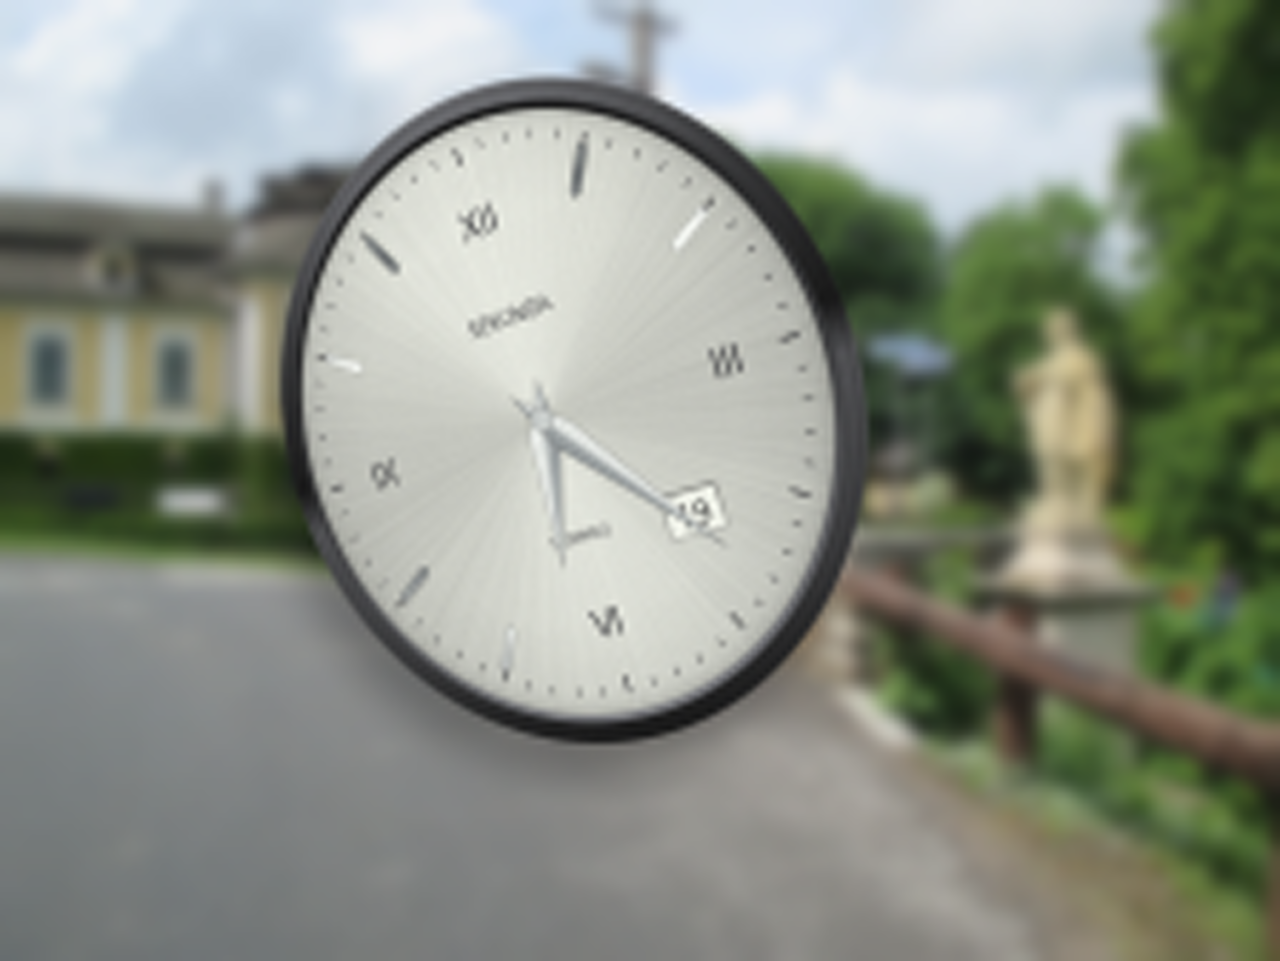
6:23
